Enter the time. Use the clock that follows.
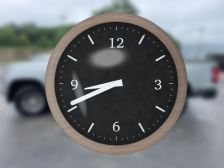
8:41
